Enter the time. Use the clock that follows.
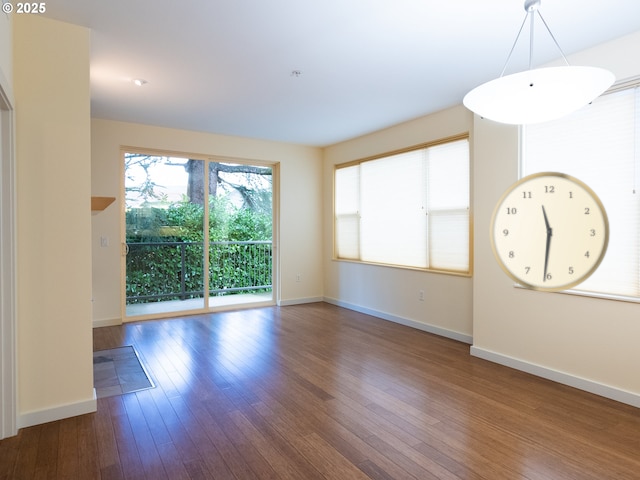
11:31
